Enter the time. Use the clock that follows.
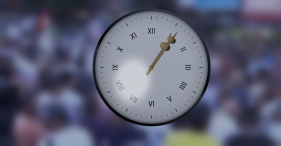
1:06
